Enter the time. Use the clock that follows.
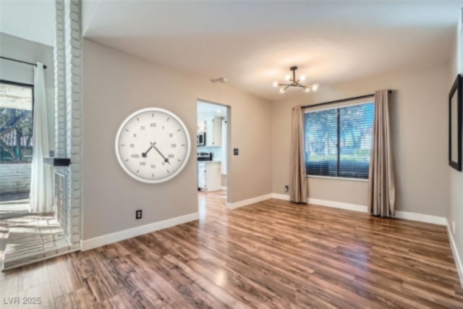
7:23
